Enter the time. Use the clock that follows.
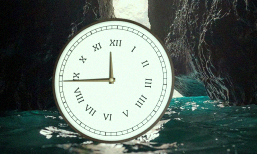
11:44
